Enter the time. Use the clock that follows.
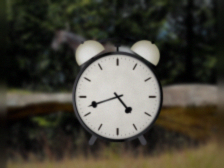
4:42
